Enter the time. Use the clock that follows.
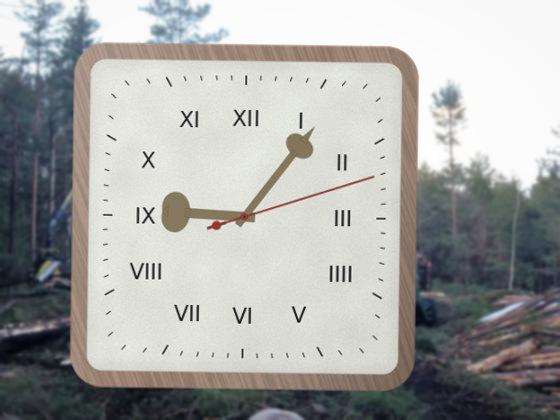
9:06:12
